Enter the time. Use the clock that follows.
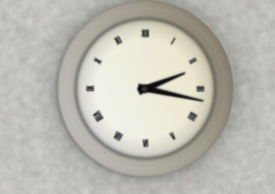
2:17
